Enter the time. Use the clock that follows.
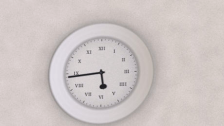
5:44
